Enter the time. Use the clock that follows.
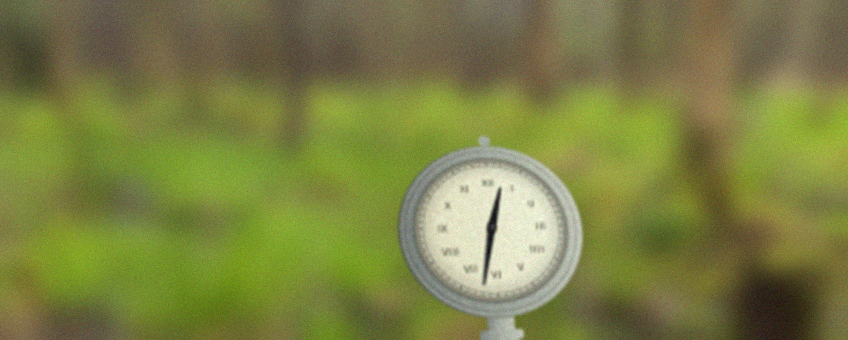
12:32
